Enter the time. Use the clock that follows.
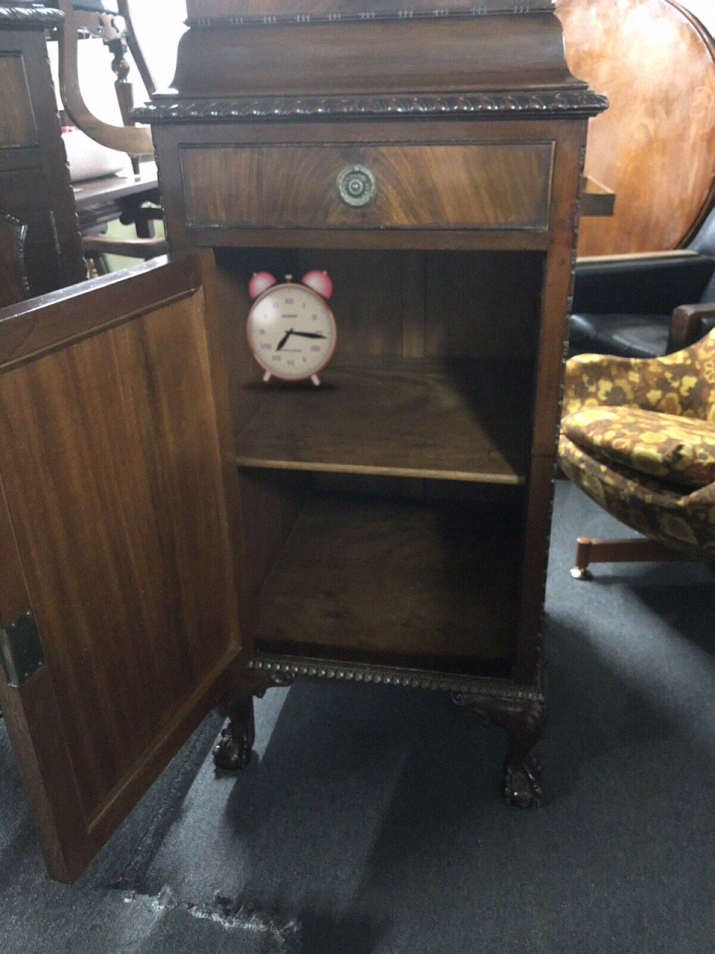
7:16
